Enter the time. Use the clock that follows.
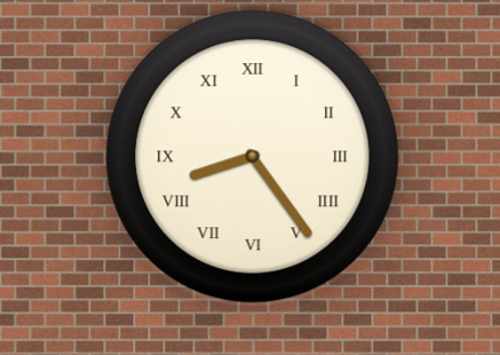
8:24
